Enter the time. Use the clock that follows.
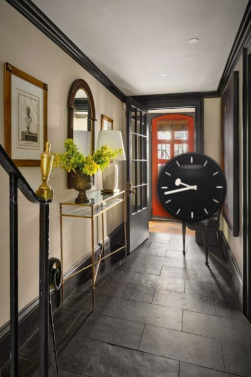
9:43
